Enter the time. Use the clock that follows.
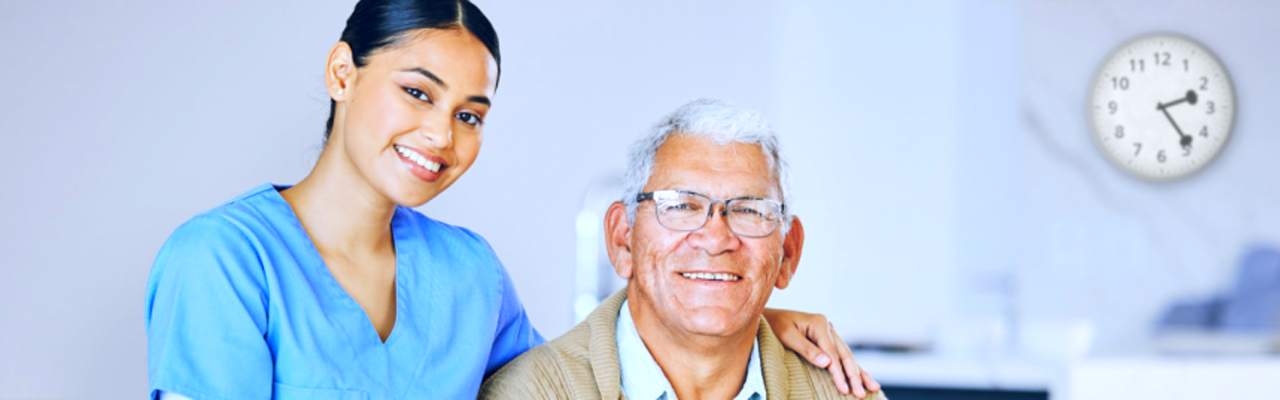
2:24
